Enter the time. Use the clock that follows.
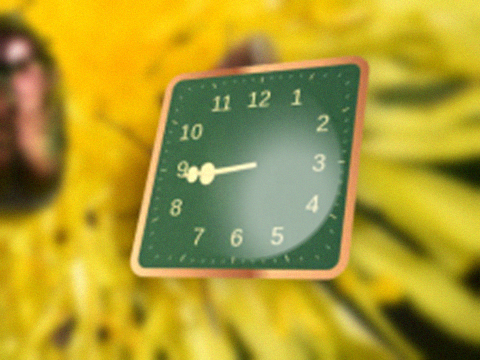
8:44
